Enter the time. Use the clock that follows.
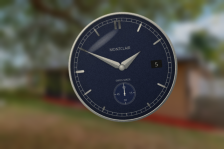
1:50
